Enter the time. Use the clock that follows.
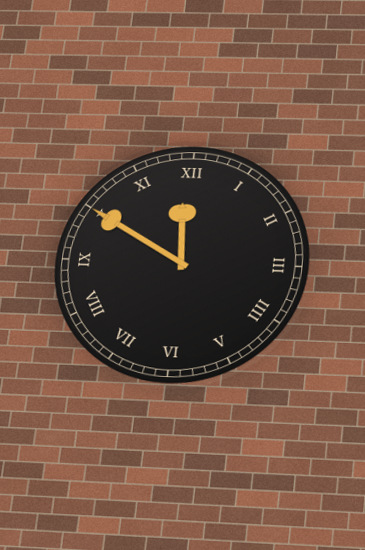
11:50
